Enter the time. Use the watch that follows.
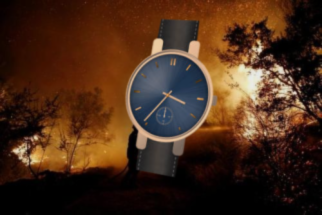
3:36
